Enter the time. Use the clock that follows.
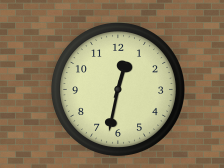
12:32
